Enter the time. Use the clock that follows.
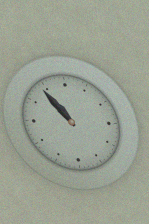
10:54
